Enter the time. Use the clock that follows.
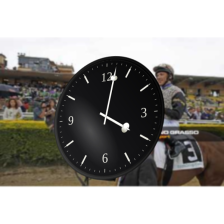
4:02
